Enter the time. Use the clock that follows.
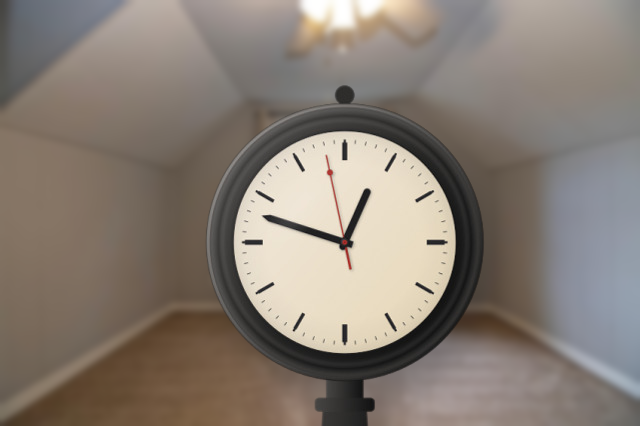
12:47:58
